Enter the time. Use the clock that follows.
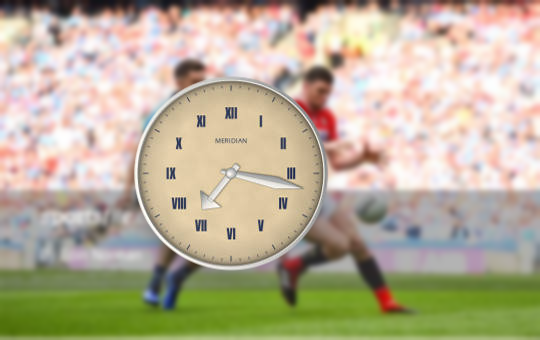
7:17
